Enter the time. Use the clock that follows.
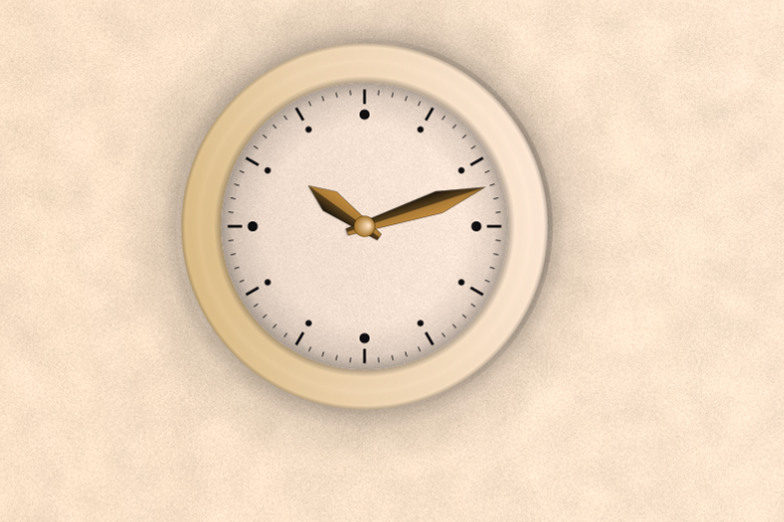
10:12
